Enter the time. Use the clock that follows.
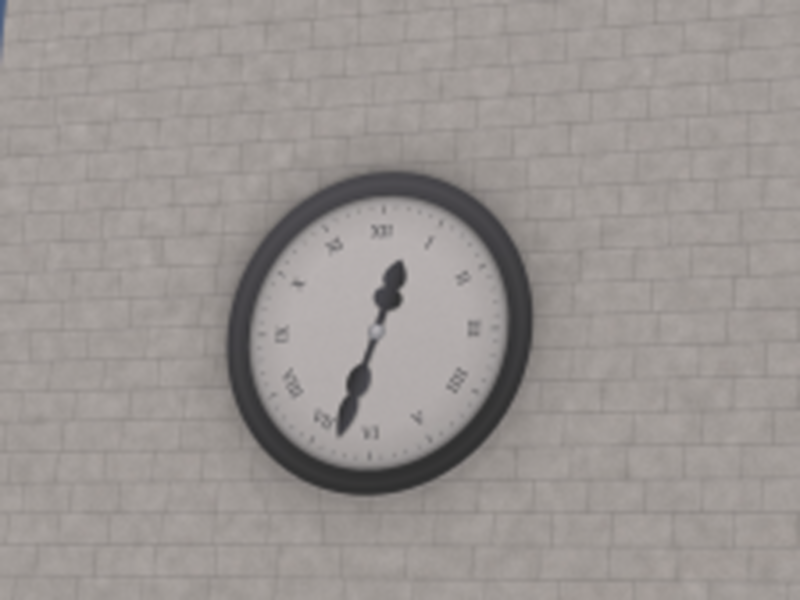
12:33
